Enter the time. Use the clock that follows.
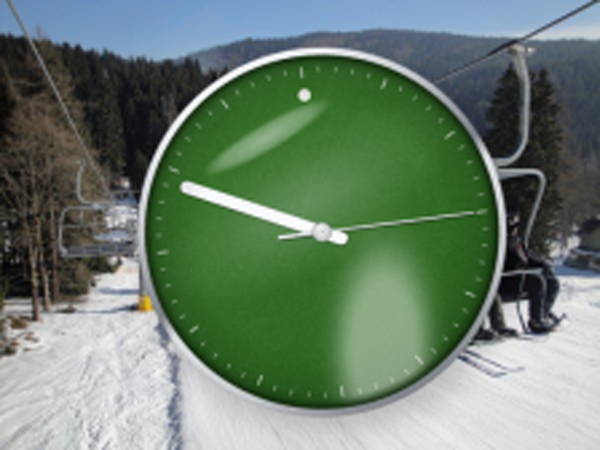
9:49:15
